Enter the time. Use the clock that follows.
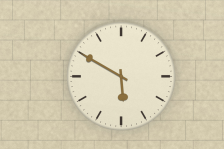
5:50
